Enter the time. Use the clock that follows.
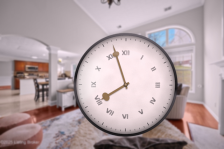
7:57
